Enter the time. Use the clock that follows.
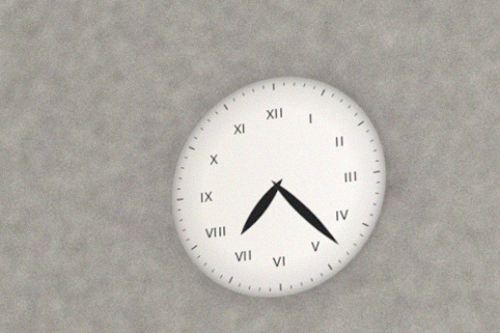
7:23
